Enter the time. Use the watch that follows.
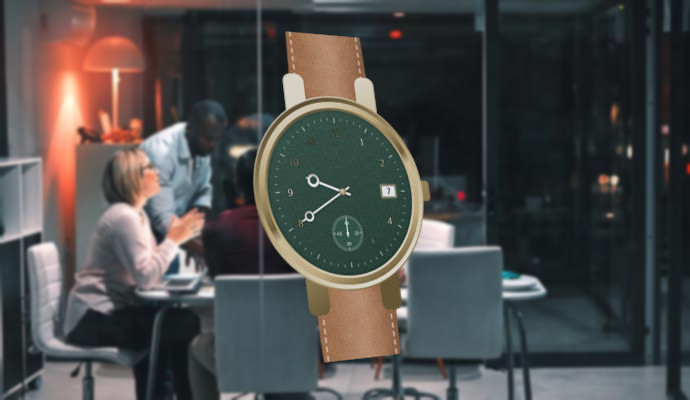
9:40
